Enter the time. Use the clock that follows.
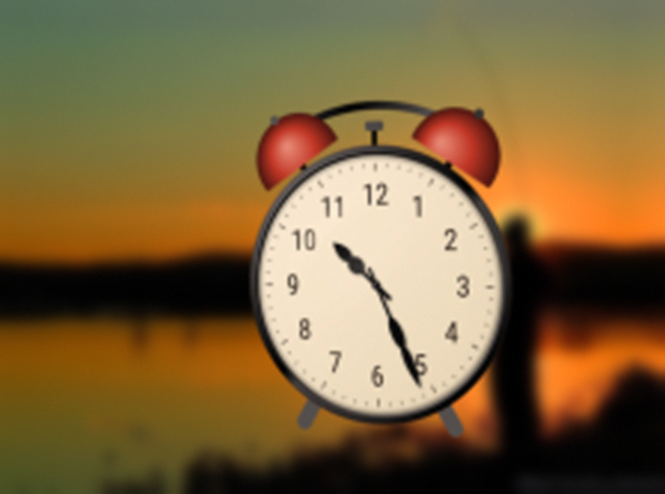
10:26
